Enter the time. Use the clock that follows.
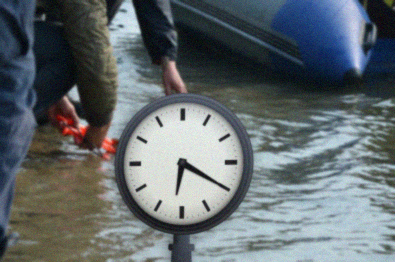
6:20
